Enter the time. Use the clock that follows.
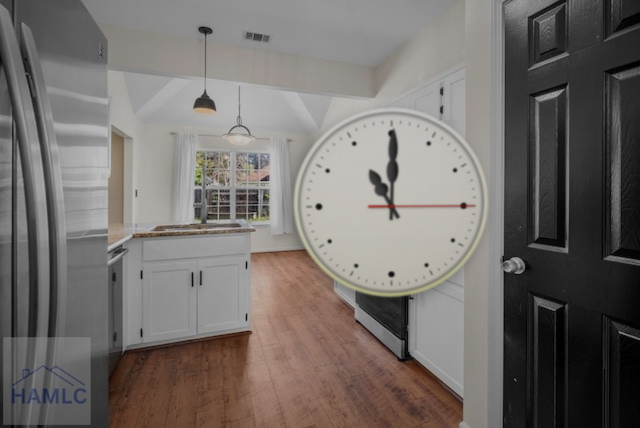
11:00:15
